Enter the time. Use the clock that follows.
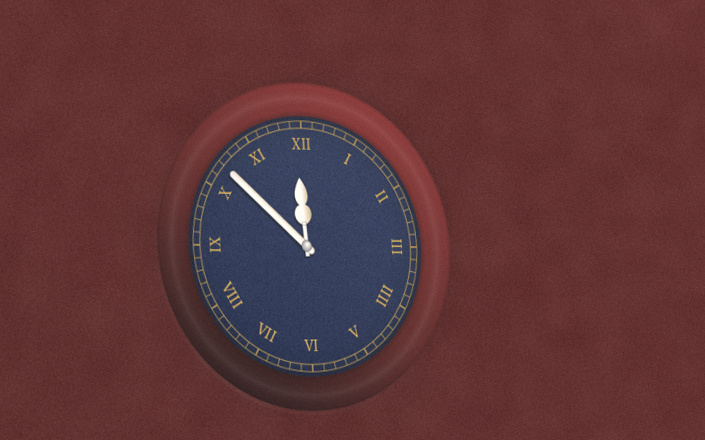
11:52
